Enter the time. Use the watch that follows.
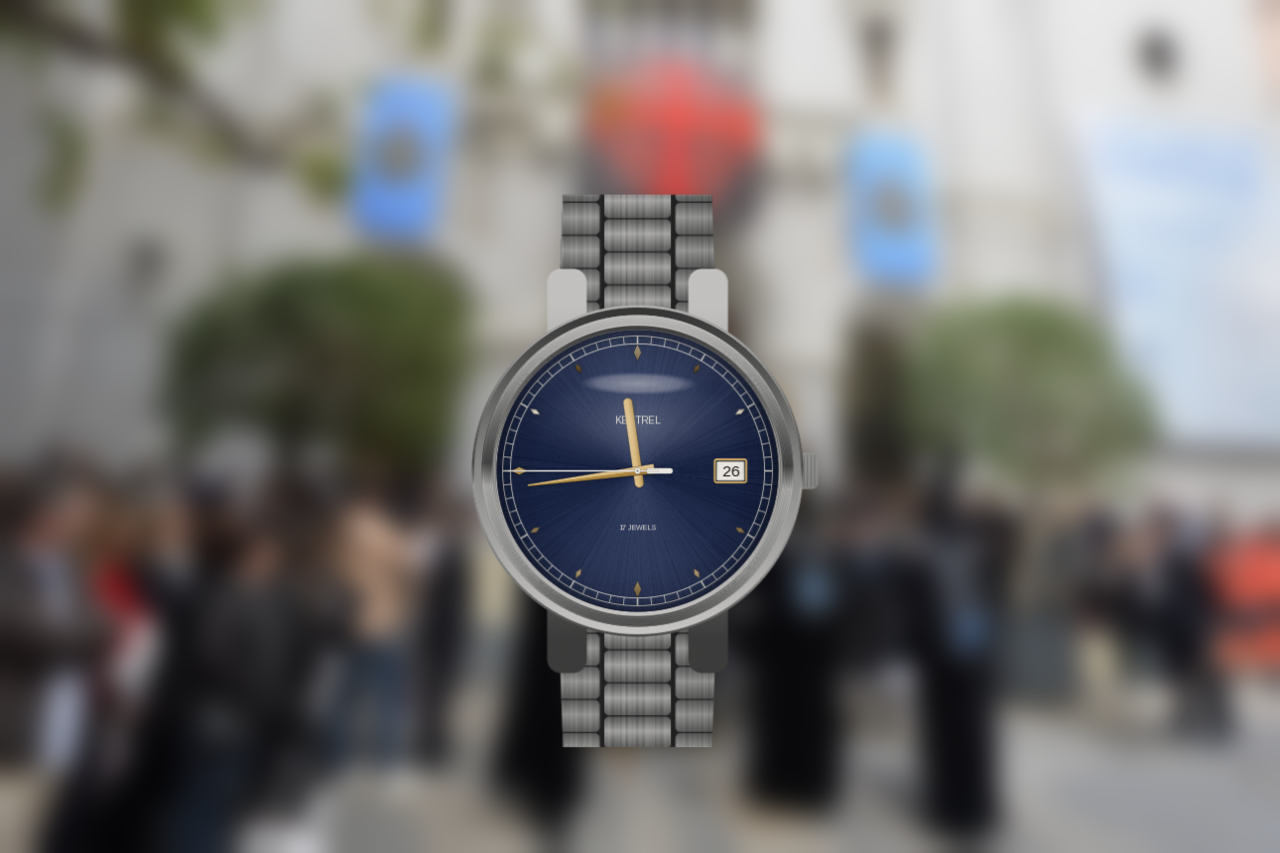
11:43:45
